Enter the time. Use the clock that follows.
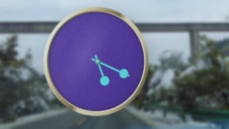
5:19
